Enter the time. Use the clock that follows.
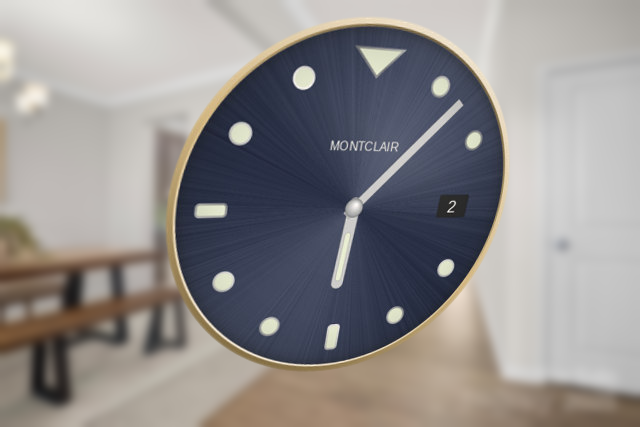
6:07
